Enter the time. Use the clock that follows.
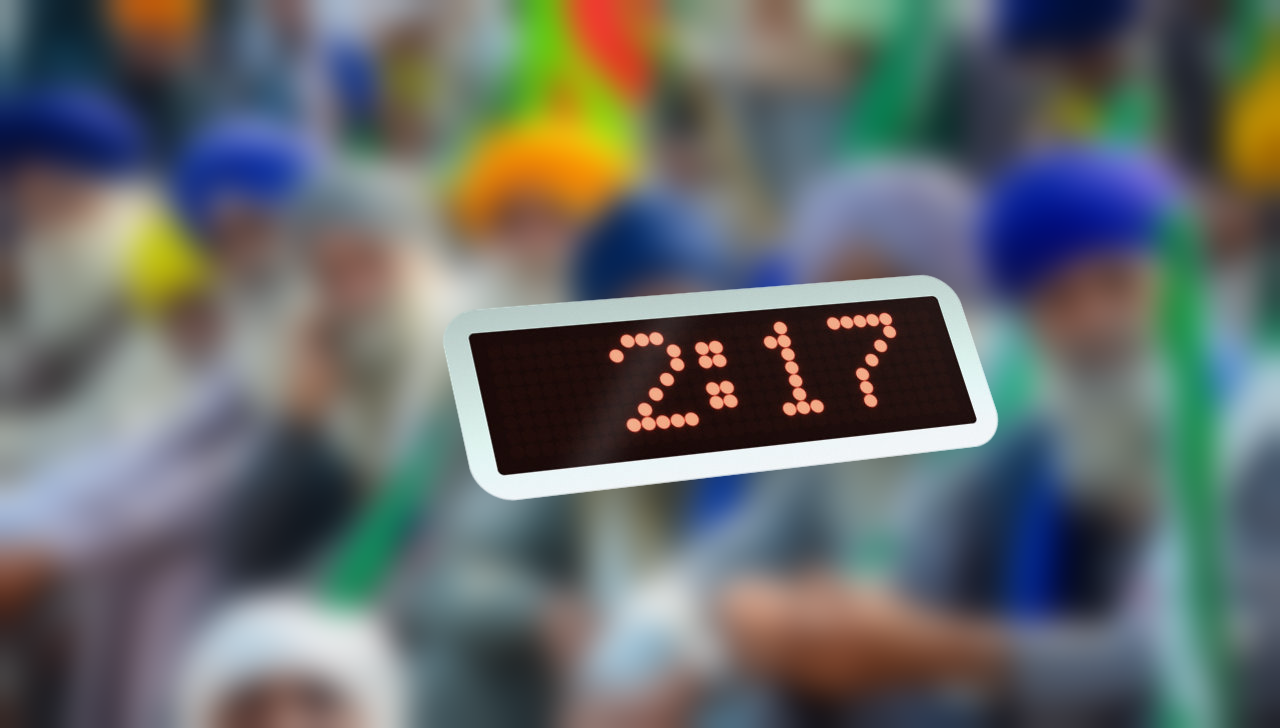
2:17
